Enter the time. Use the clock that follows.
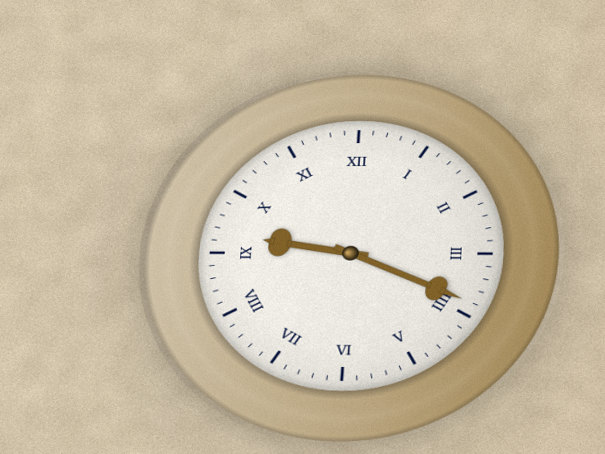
9:19
